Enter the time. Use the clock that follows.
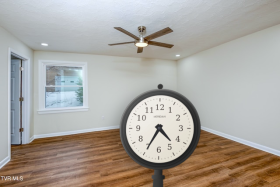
4:35
